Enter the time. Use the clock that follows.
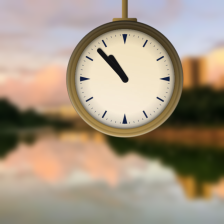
10:53
